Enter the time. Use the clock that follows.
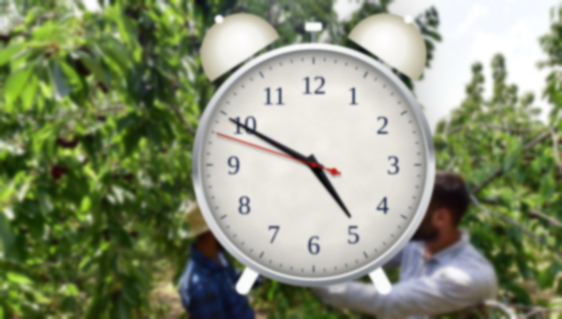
4:49:48
